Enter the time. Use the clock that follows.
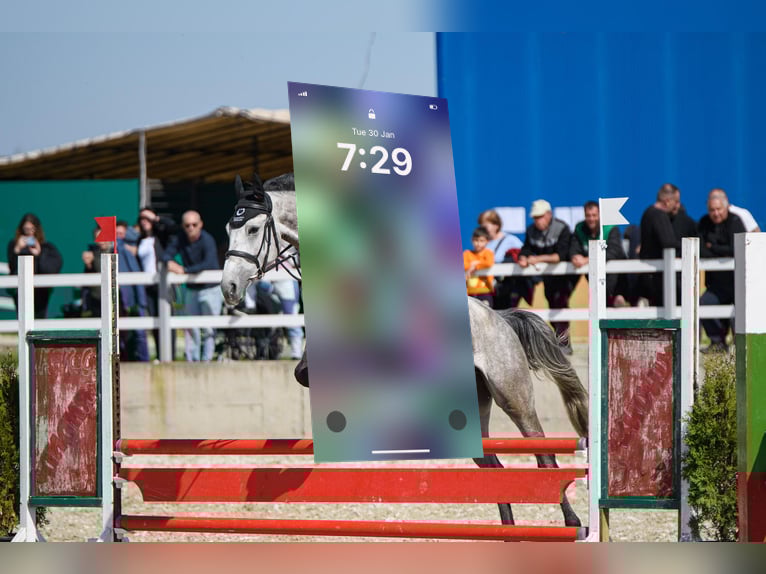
7:29
